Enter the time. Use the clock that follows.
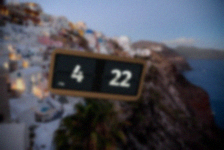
4:22
